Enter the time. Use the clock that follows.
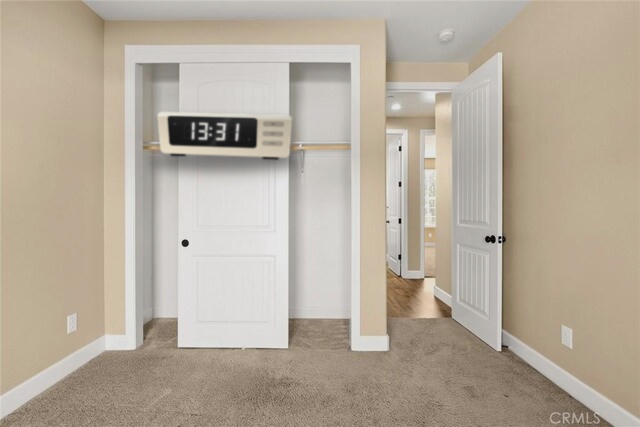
13:31
